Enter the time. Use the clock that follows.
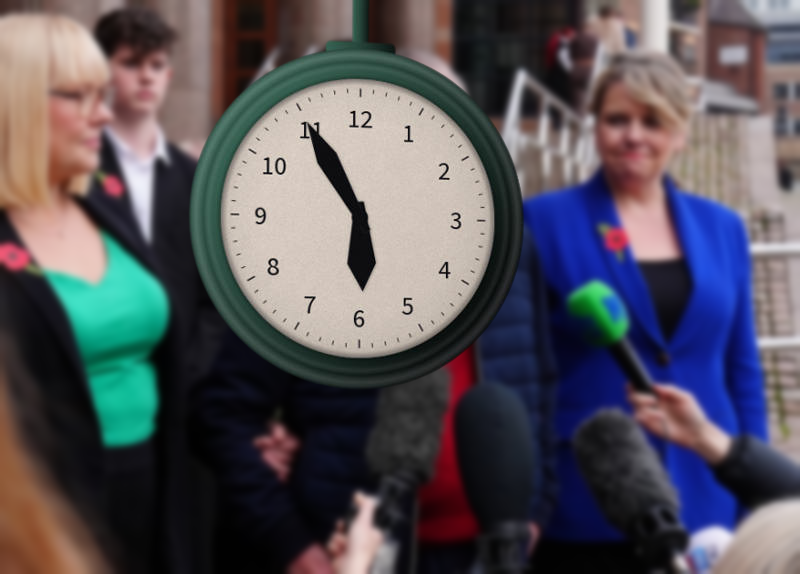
5:55
